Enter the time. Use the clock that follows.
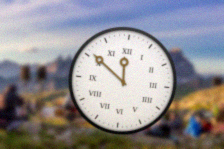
11:51
